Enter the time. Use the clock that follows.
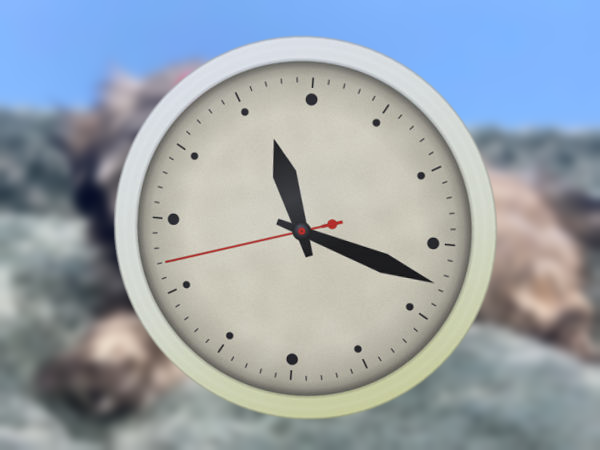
11:17:42
